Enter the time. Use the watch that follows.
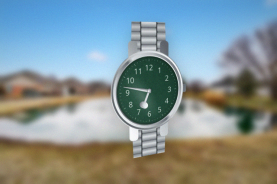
6:47
